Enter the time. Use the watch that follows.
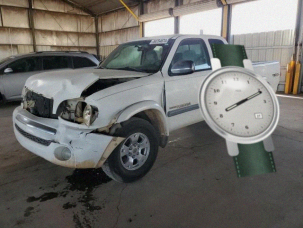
8:11
